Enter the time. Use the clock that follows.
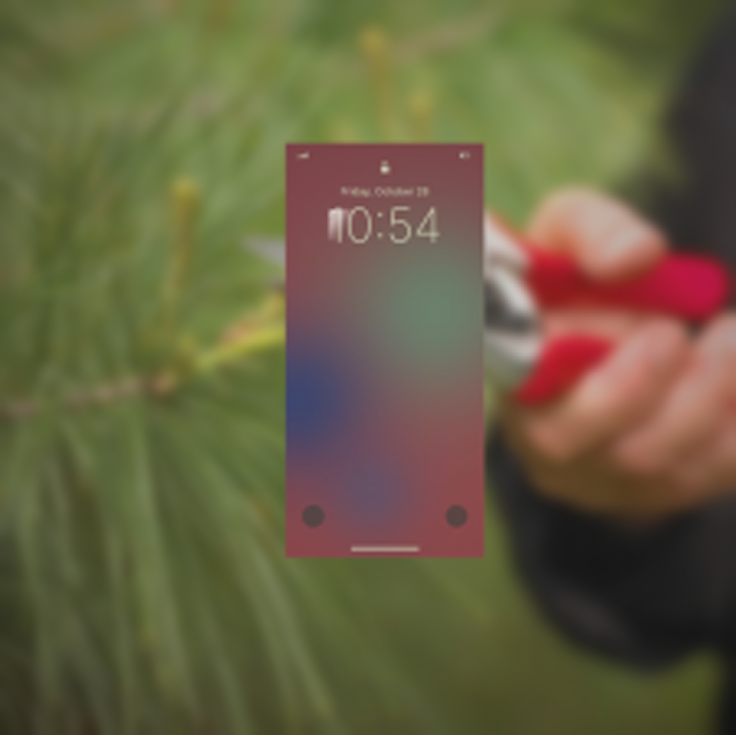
10:54
